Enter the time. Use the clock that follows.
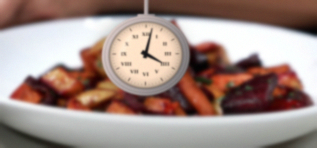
4:02
